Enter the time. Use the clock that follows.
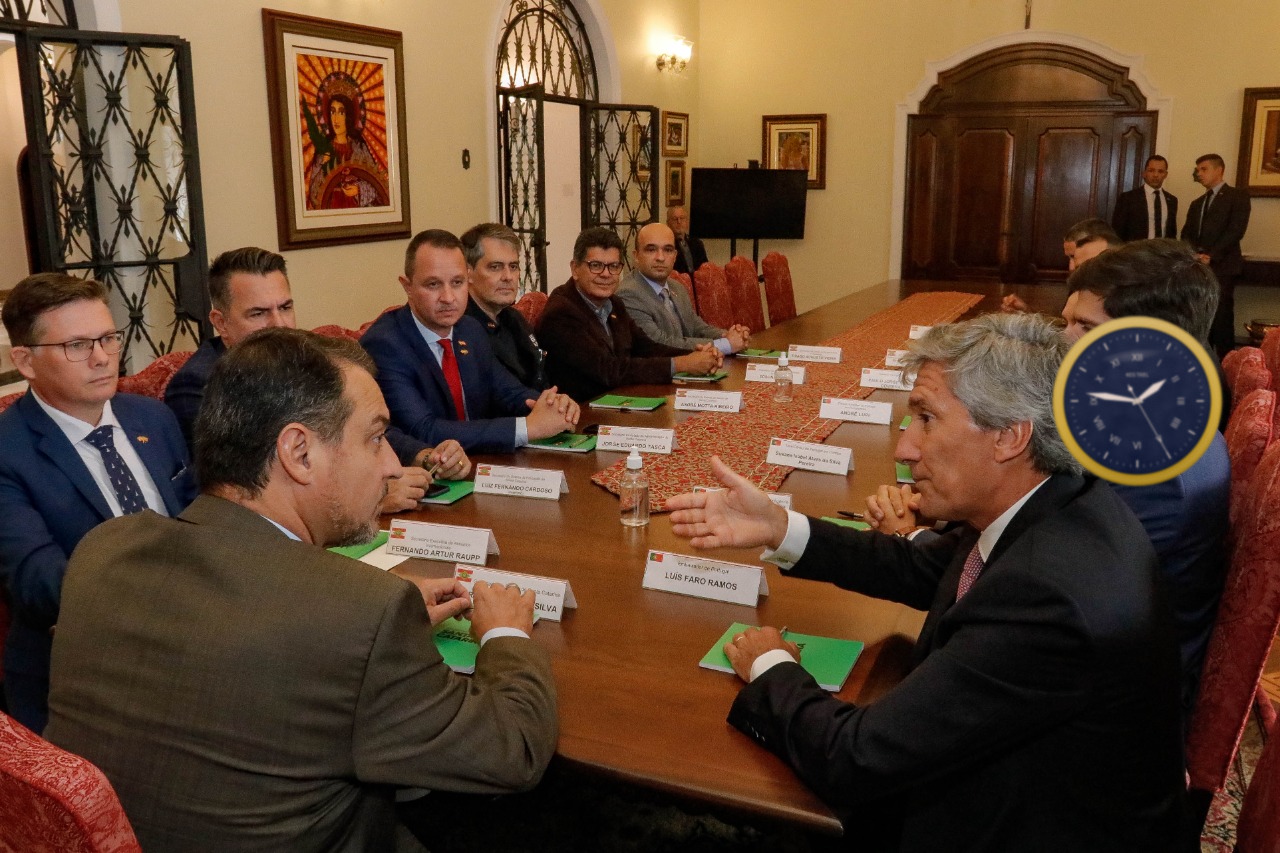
1:46:25
